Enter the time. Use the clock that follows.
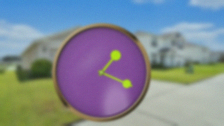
1:19
